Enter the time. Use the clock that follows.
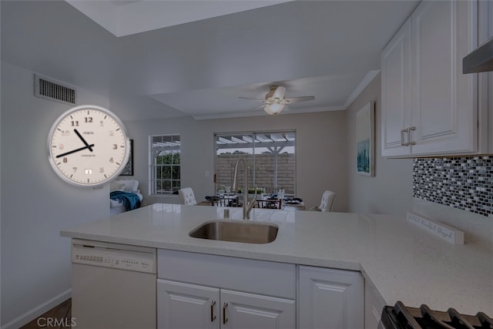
10:42
